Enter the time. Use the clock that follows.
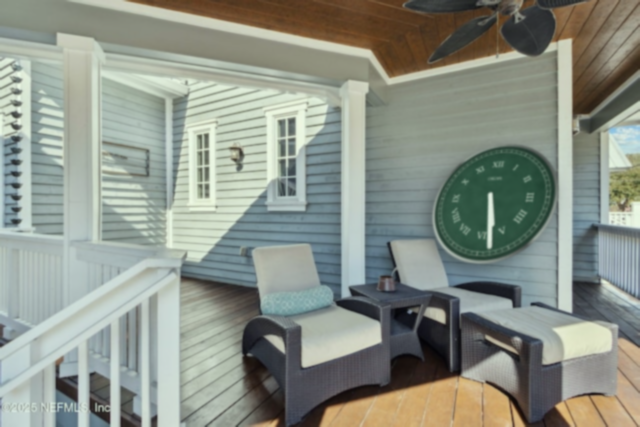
5:28
